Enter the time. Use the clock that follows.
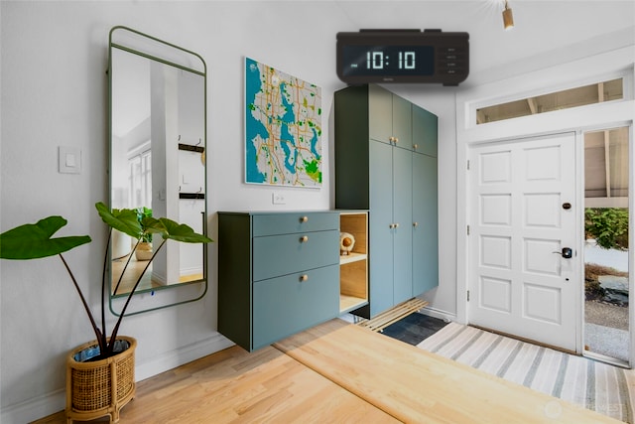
10:10
